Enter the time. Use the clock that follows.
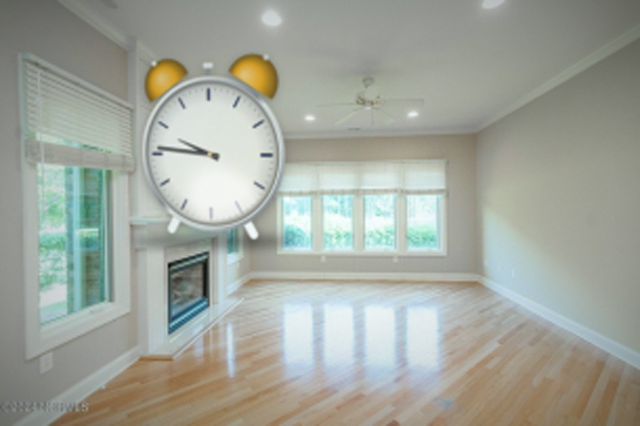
9:46
